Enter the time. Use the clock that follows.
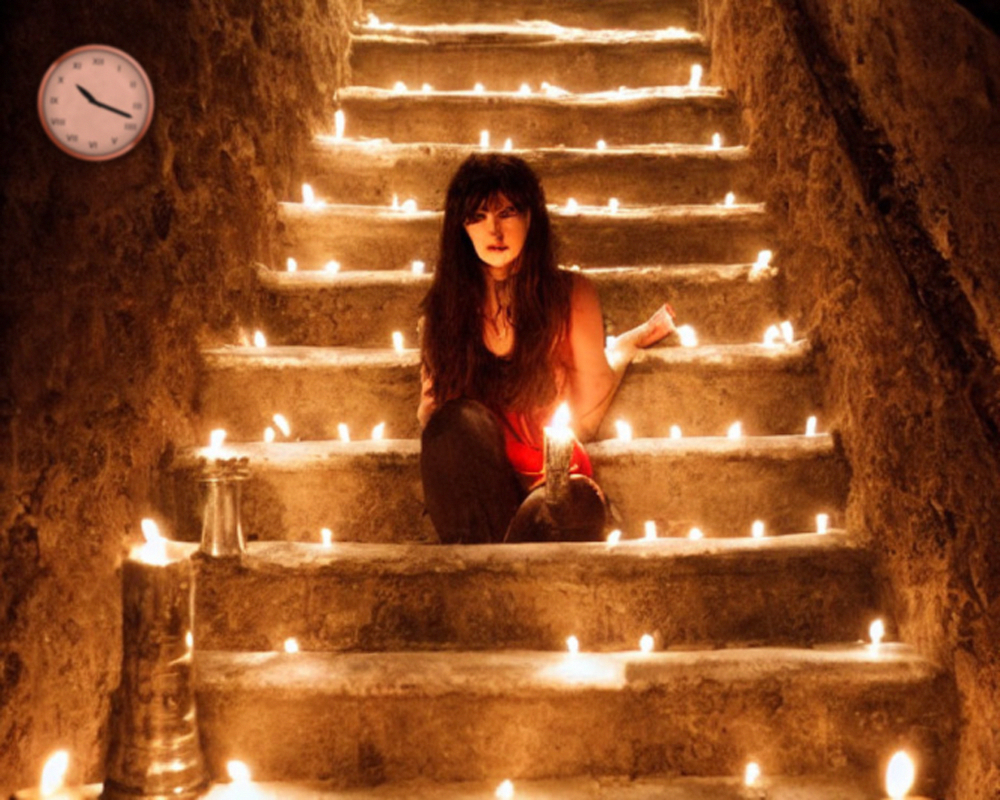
10:18
